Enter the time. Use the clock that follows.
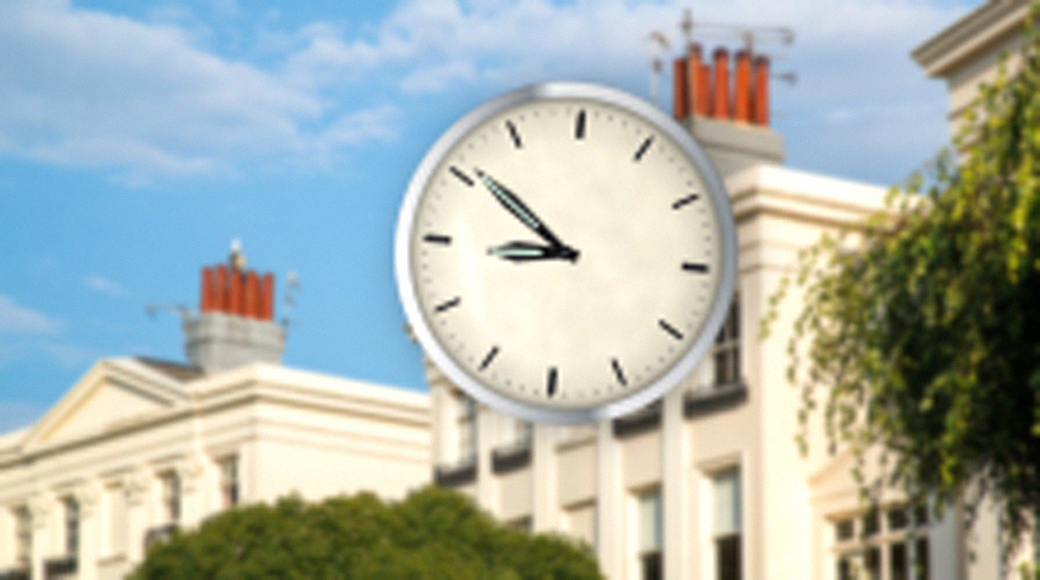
8:51
